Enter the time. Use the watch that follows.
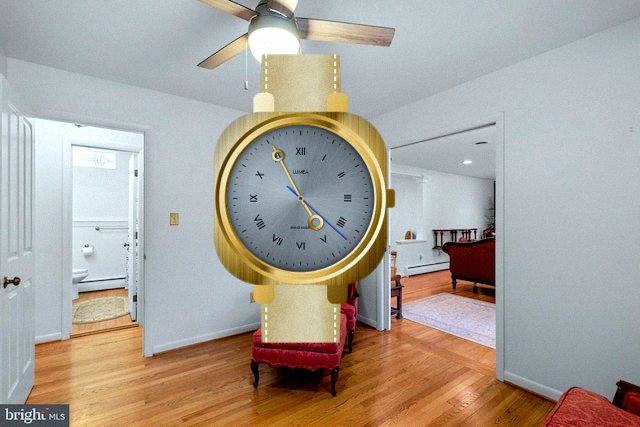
4:55:22
